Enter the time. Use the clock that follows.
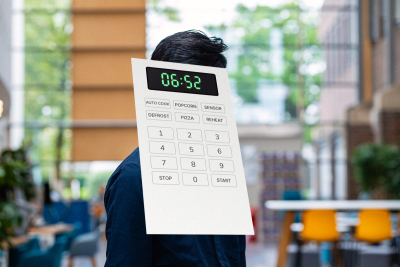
6:52
